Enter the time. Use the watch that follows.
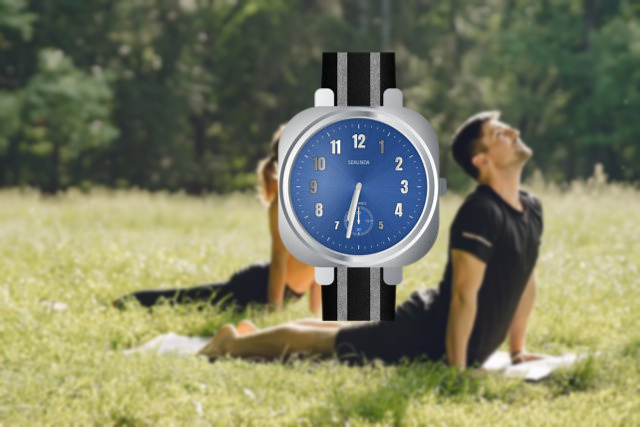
6:32
